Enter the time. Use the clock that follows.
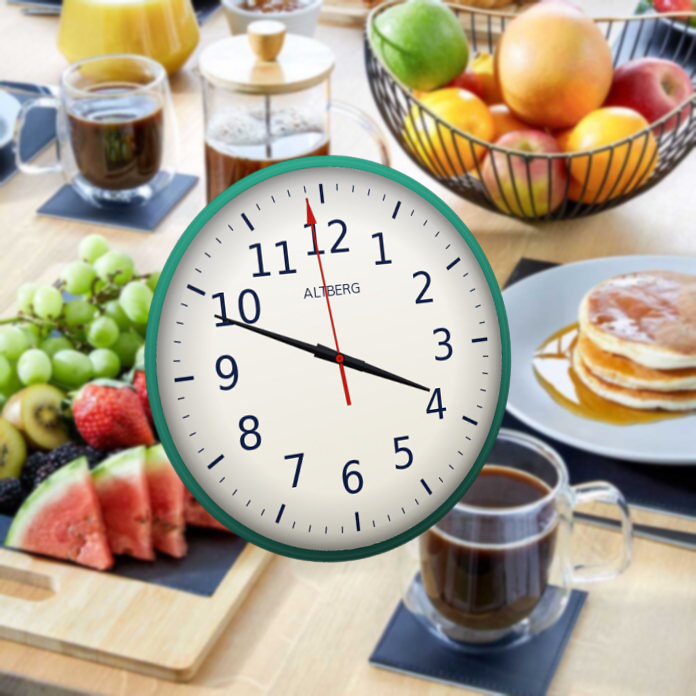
3:48:59
